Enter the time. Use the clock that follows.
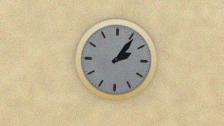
2:06
